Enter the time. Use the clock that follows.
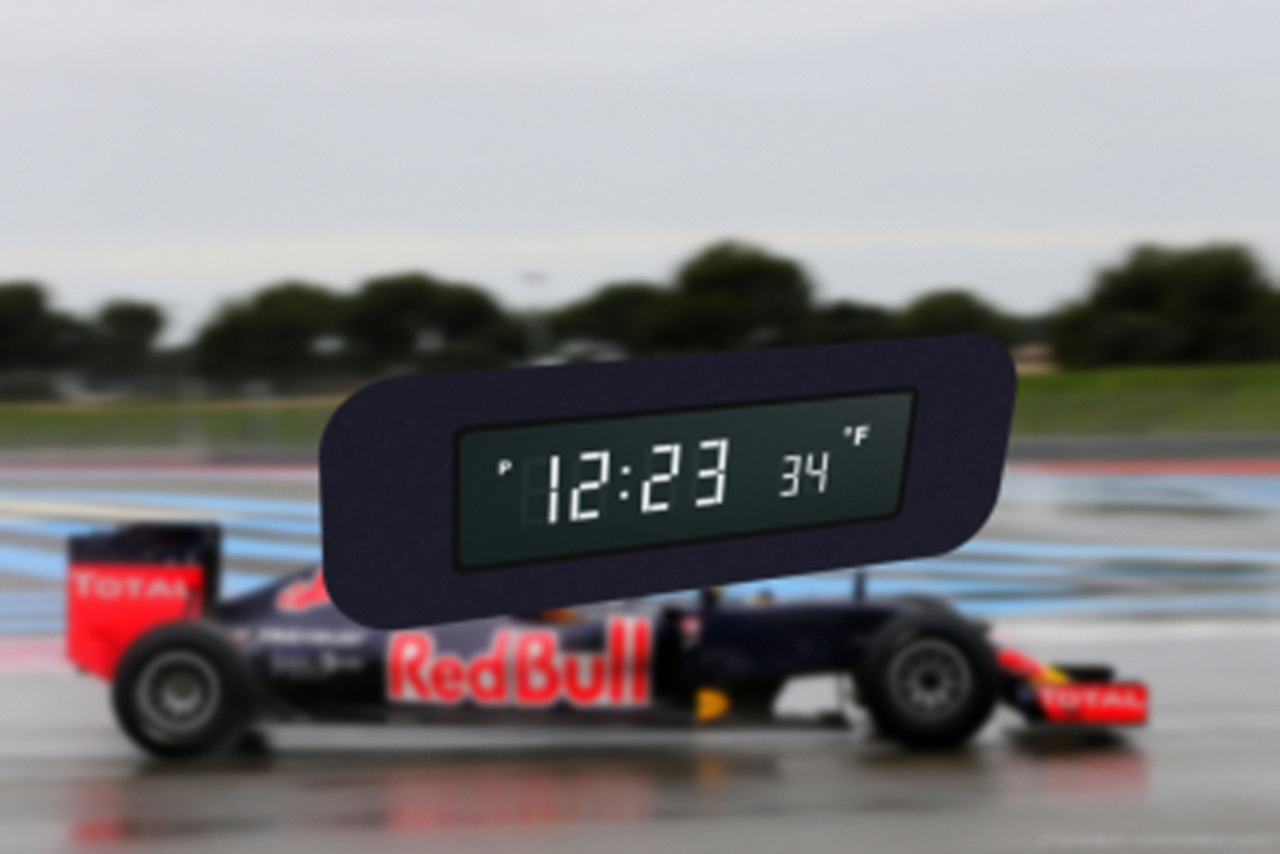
12:23
